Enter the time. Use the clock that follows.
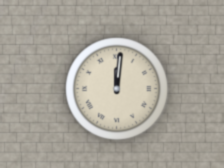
12:01
